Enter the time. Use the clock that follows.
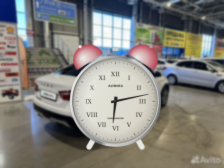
6:13
